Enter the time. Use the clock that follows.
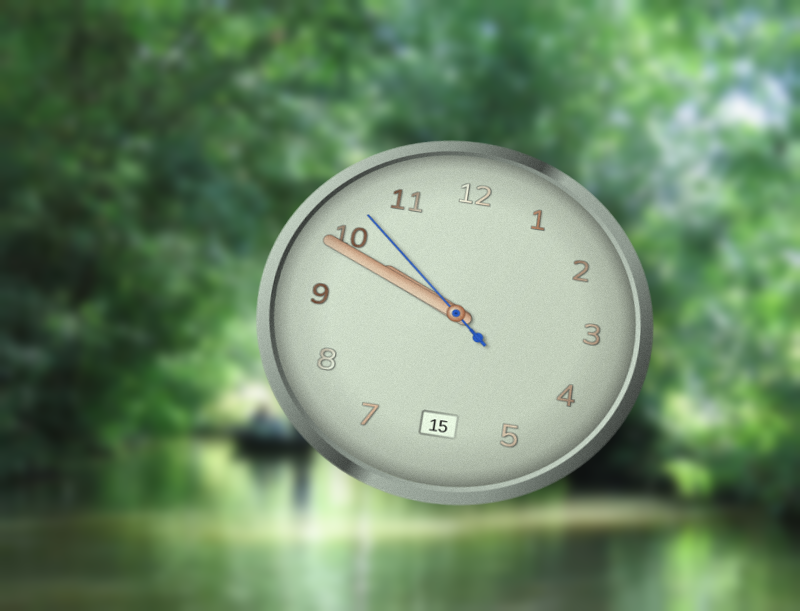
9:48:52
